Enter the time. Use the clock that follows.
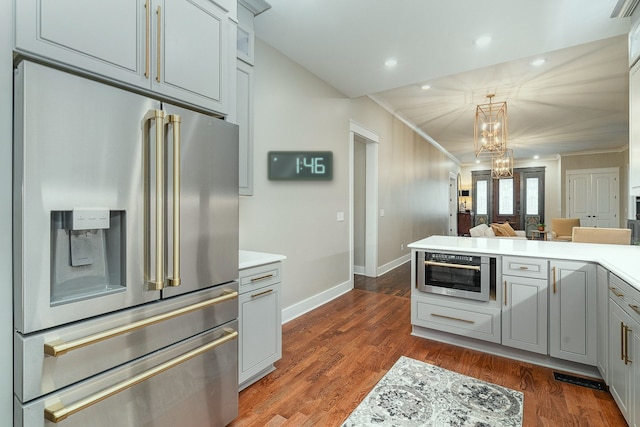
1:46
